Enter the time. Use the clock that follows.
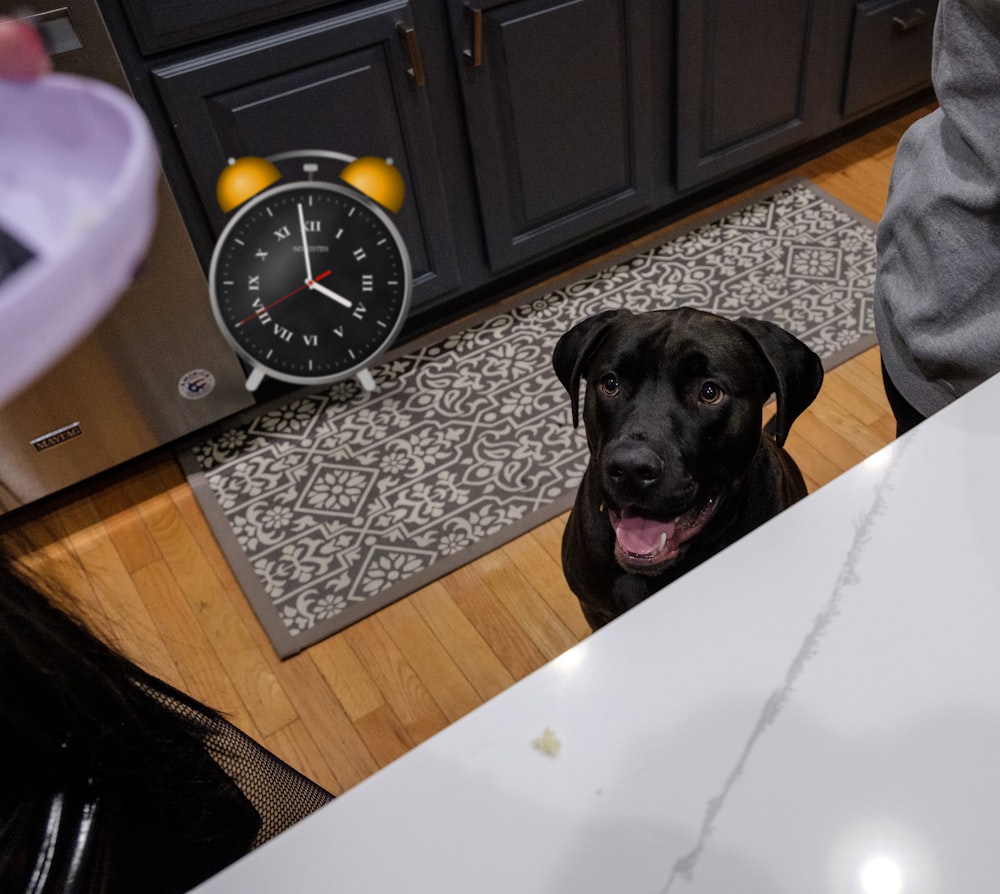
3:58:40
